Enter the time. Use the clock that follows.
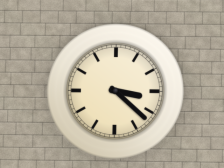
3:22
